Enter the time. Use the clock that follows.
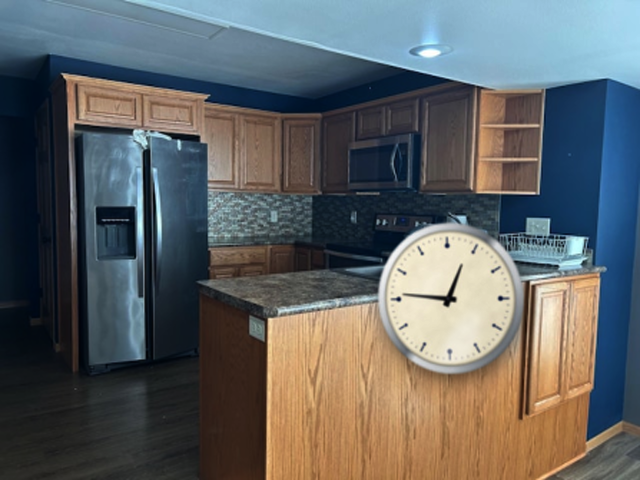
12:46
